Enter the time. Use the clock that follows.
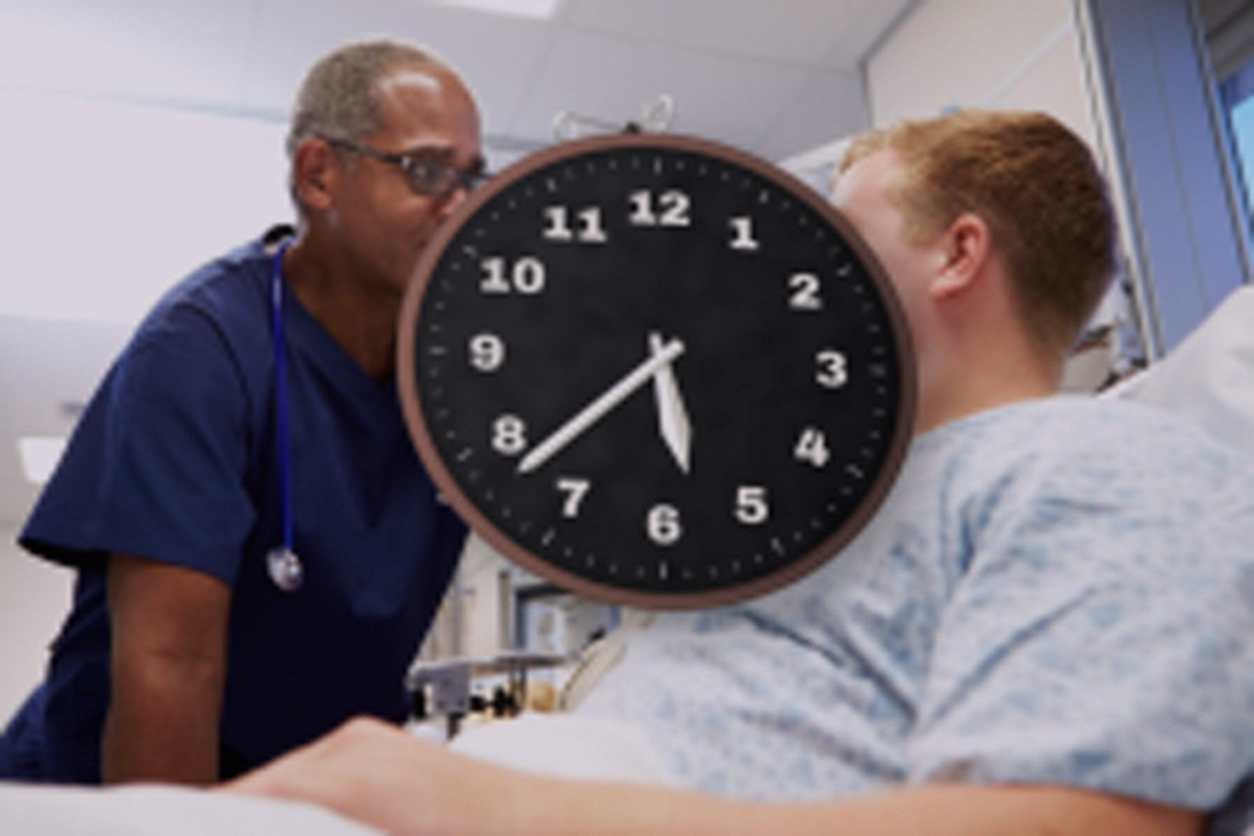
5:38
